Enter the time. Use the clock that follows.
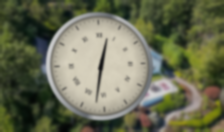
12:32
